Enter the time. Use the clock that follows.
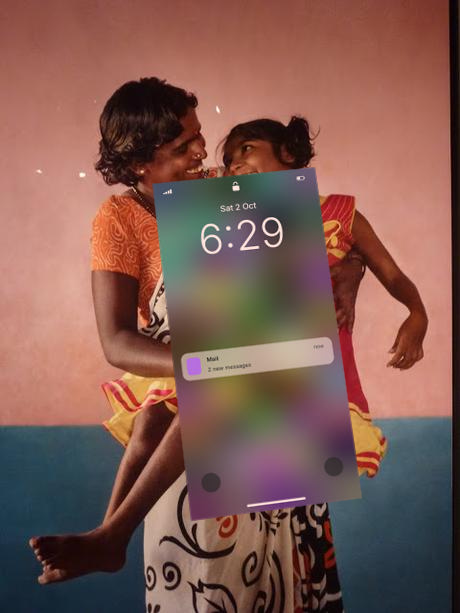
6:29
